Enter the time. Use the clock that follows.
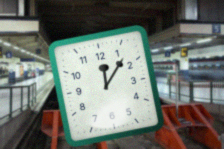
12:07
